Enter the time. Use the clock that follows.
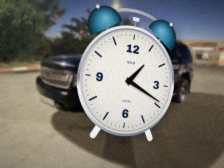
1:19
